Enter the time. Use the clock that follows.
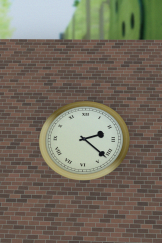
2:22
